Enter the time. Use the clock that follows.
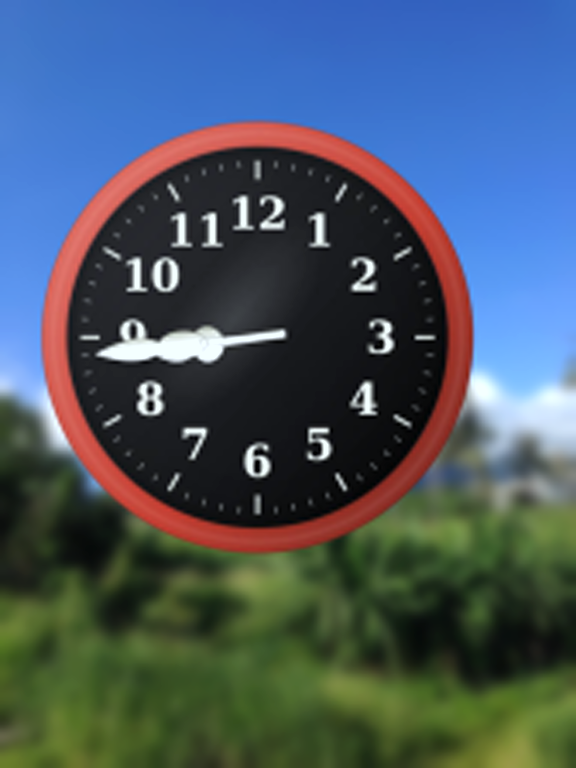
8:44
